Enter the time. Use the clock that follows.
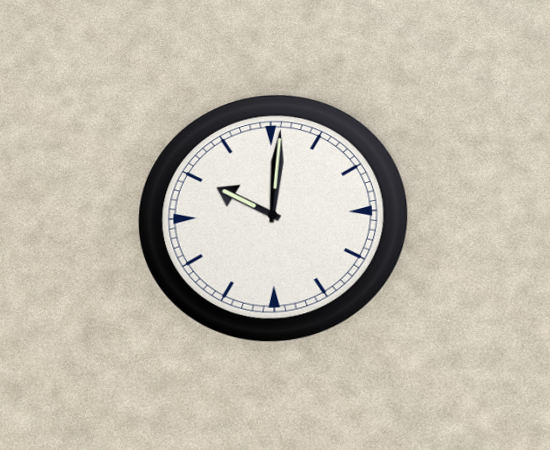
10:01
